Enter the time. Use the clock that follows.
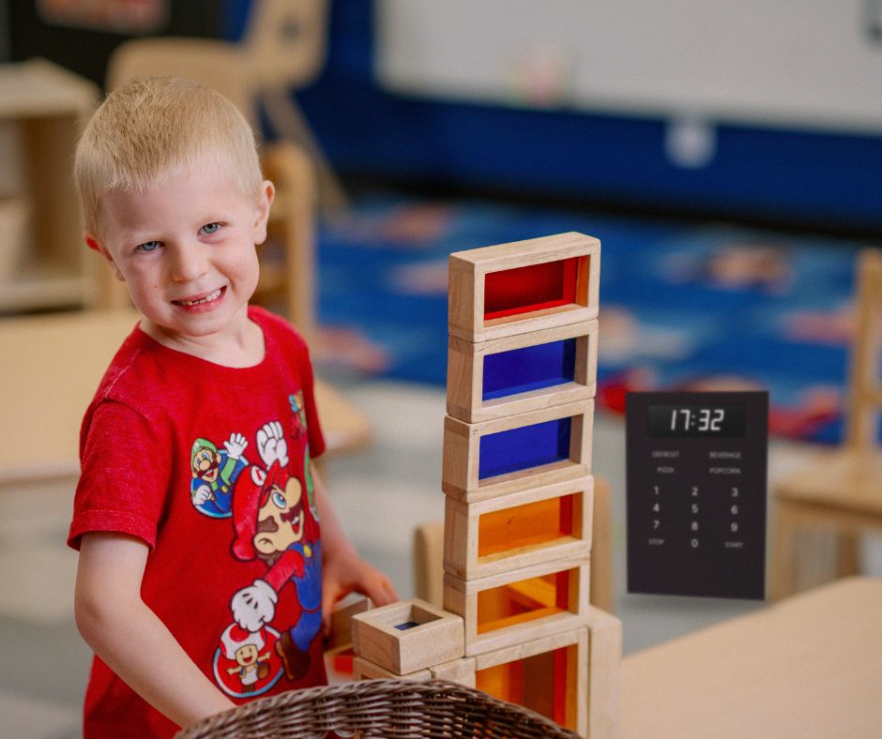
17:32
